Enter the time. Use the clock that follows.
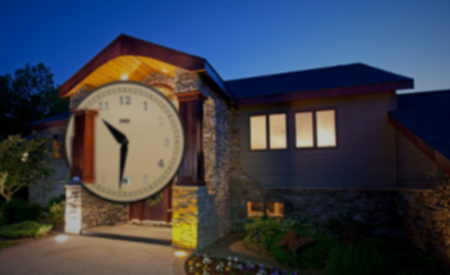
10:31
